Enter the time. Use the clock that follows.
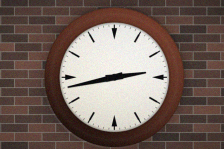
2:43
